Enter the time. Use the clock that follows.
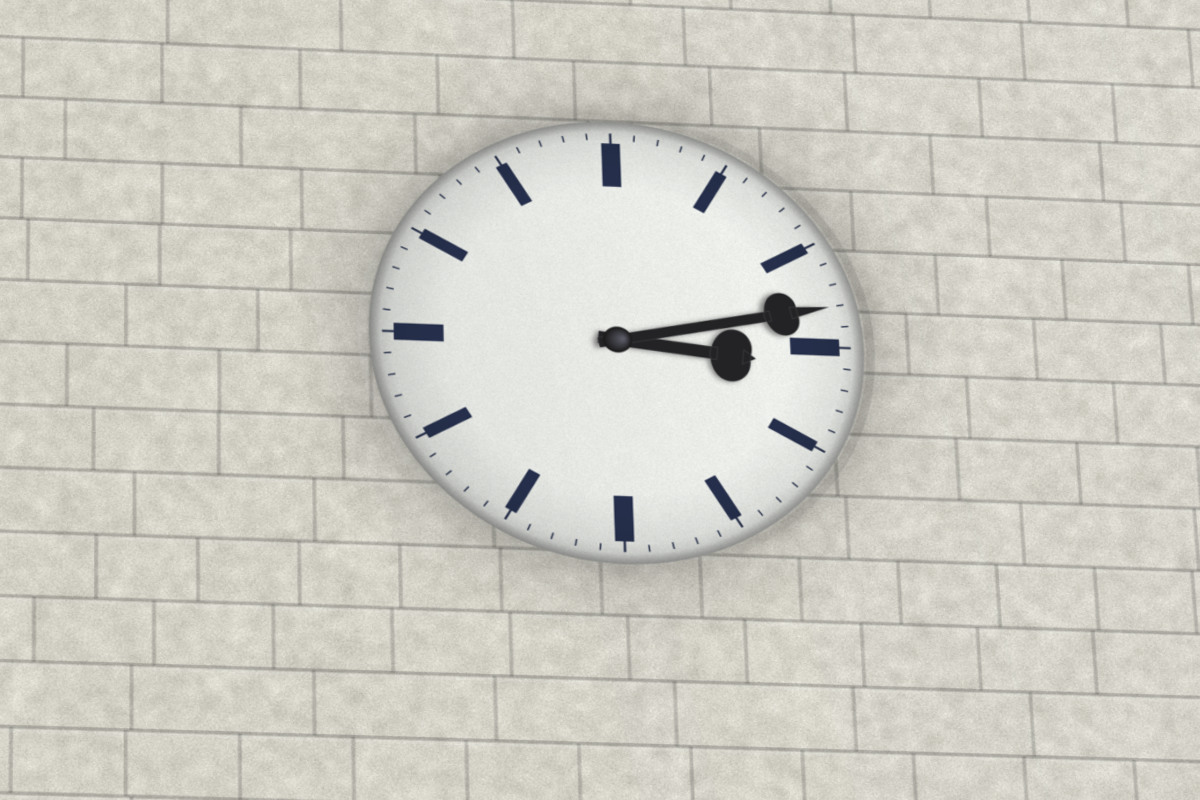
3:13
